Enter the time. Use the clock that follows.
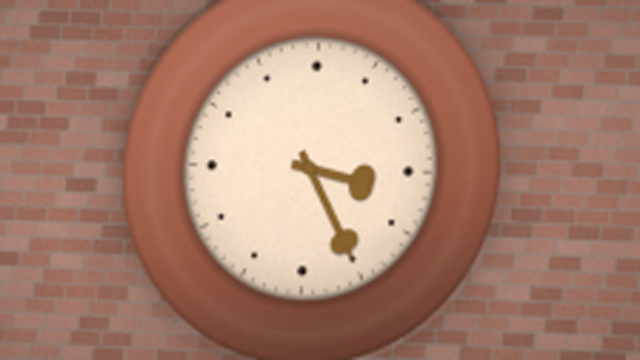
3:25
